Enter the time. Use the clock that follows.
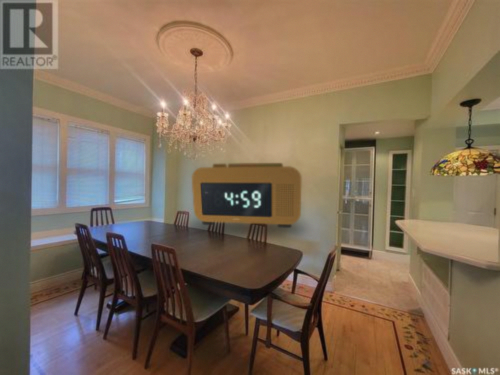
4:59
